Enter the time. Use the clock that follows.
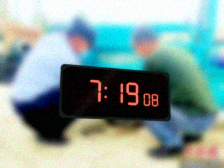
7:19:08
